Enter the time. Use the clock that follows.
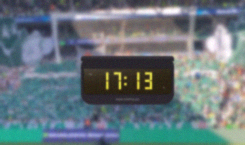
17:13
